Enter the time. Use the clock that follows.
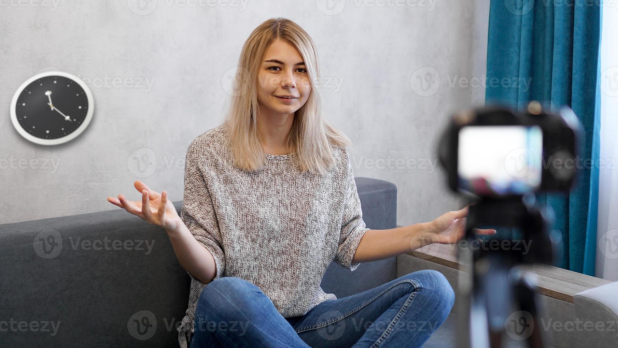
11:21
